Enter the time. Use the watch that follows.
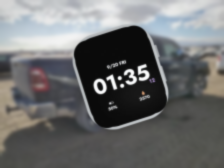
1:35
